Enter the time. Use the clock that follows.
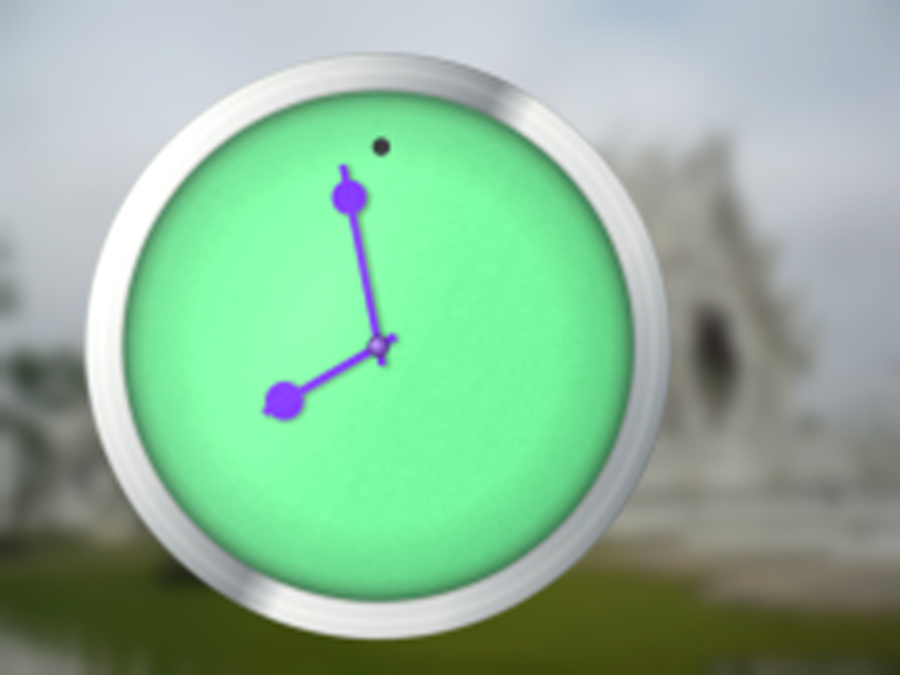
7:58
